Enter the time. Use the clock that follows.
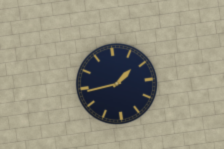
1:44
